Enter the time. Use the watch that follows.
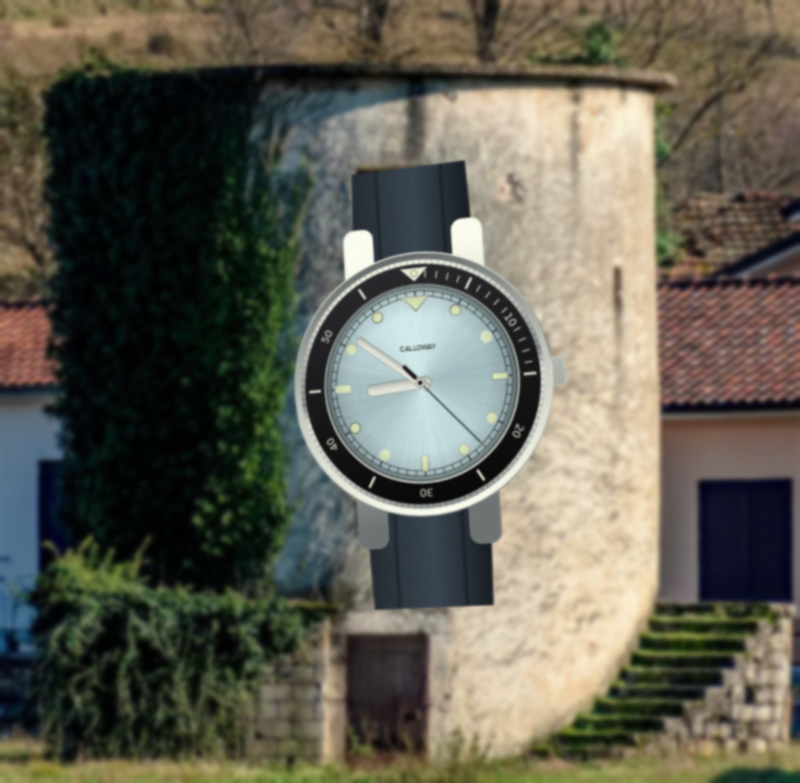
8:51:23
